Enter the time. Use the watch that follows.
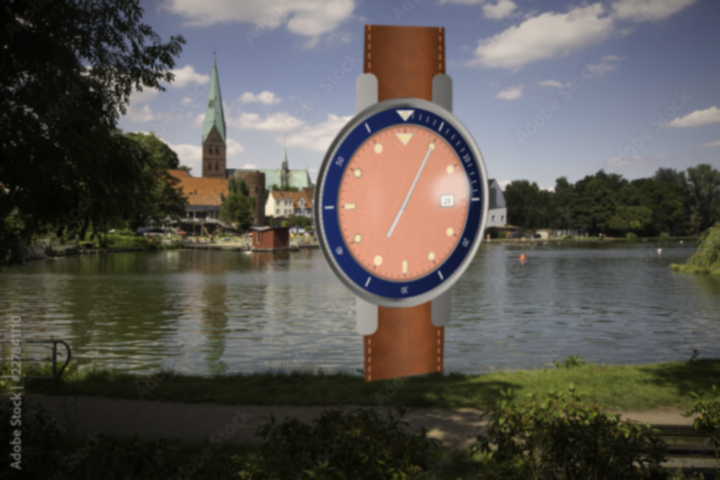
7:05
